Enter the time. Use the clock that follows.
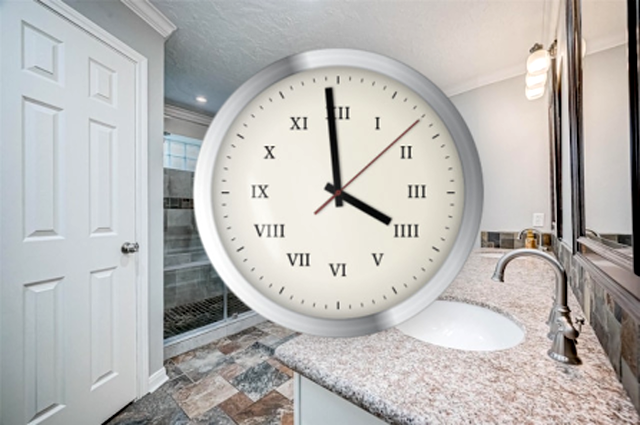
3:59:08
